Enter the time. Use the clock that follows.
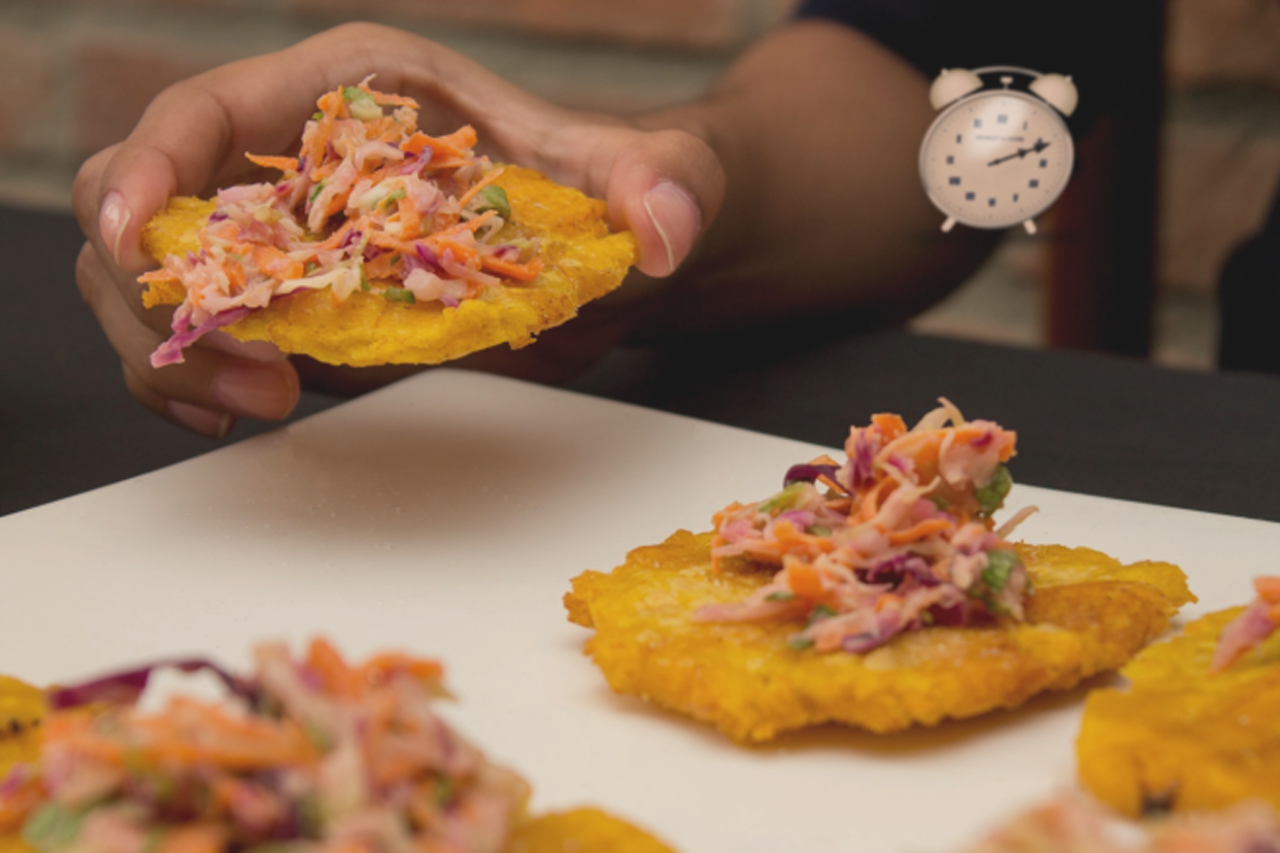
2:11
